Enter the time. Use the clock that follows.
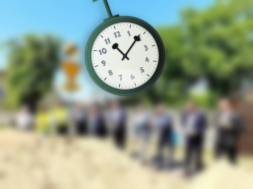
11:09
